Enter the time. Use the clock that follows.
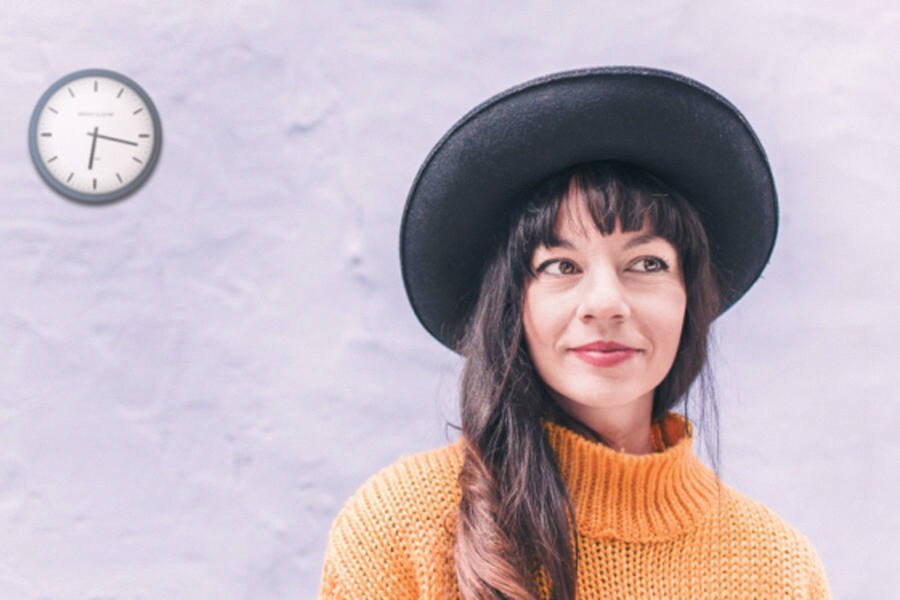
6:17
